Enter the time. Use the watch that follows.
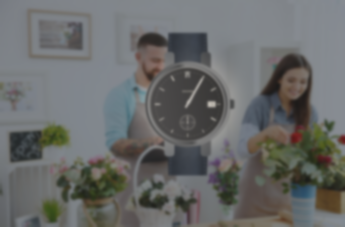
1:05
